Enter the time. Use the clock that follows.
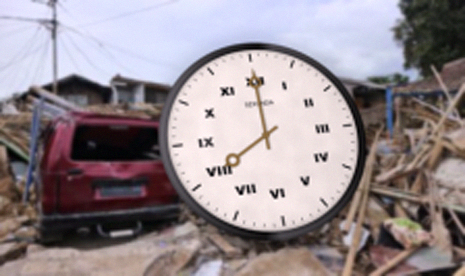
8:00
